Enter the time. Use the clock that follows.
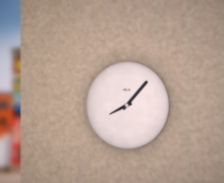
8:07
